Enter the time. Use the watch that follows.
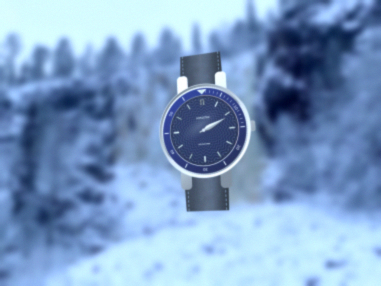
2:11
